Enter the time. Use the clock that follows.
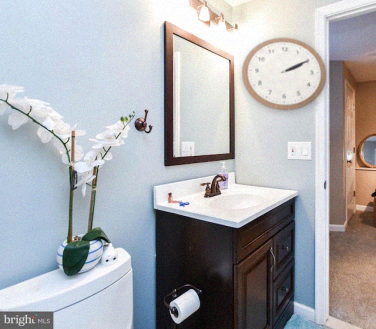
2:10
